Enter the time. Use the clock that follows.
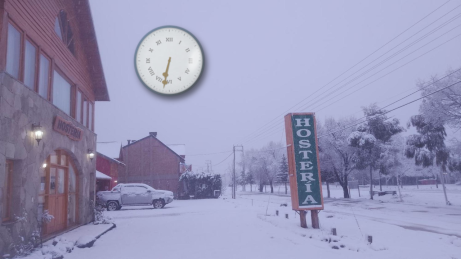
6:32
